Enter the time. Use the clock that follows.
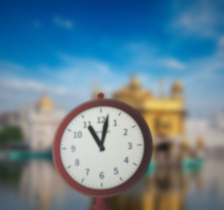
11:02
